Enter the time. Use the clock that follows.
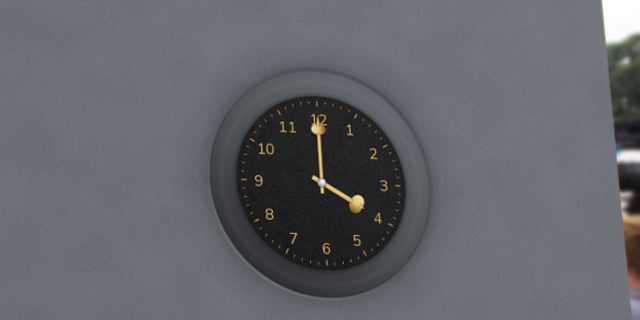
4:00
